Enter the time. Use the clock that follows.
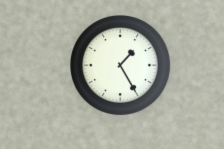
1:25
